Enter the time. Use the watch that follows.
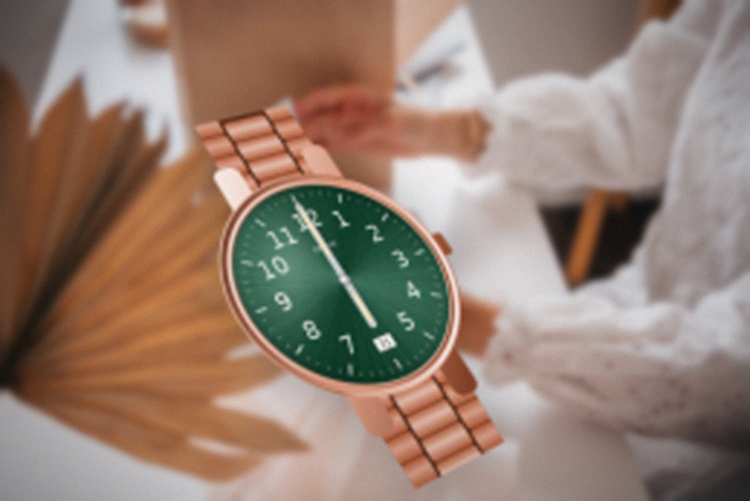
6:00
